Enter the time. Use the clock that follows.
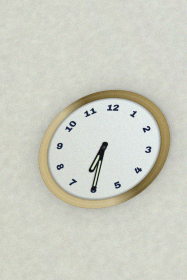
6:30
